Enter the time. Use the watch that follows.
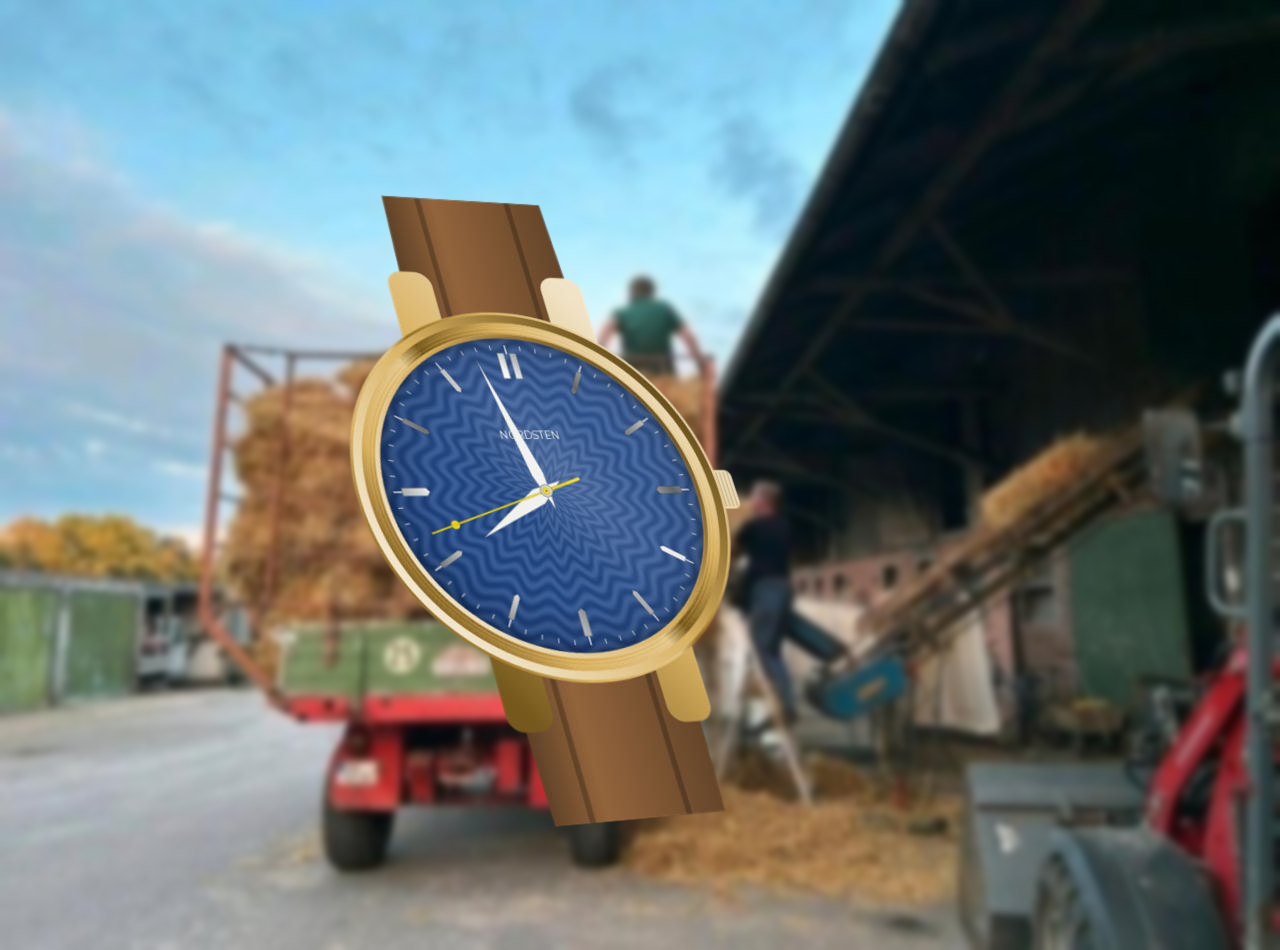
7:57:42
